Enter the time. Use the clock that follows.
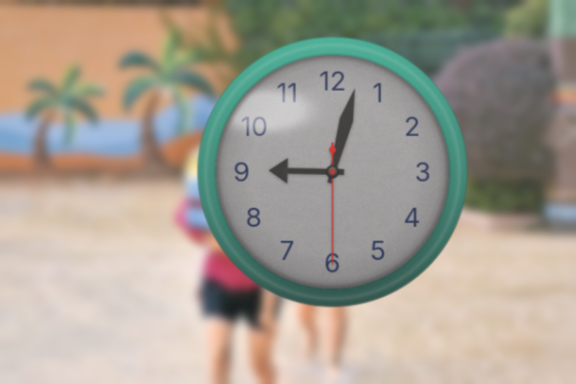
9:02:30
